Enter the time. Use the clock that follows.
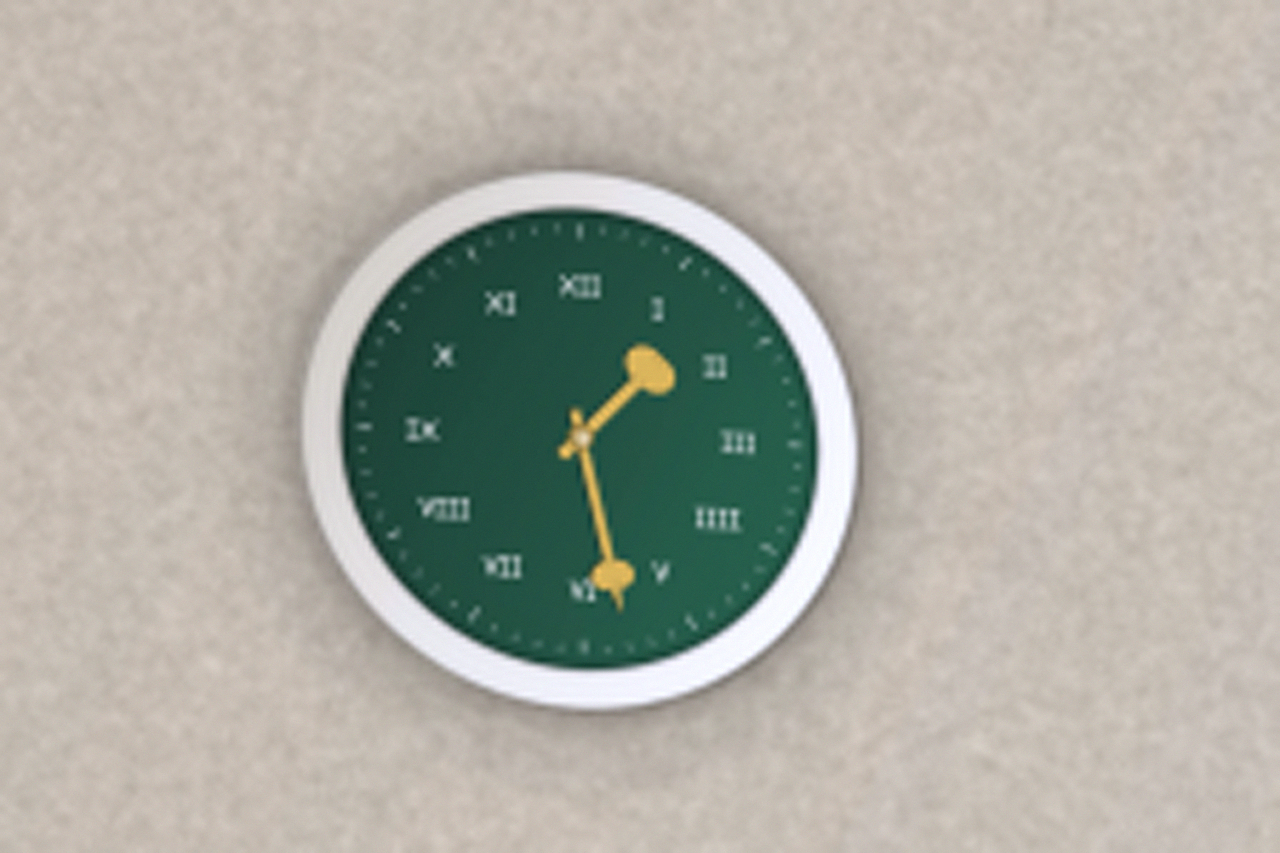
1:28
